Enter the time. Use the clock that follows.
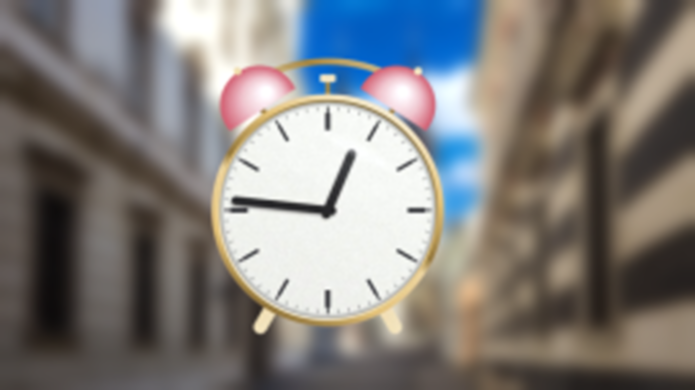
12:46
